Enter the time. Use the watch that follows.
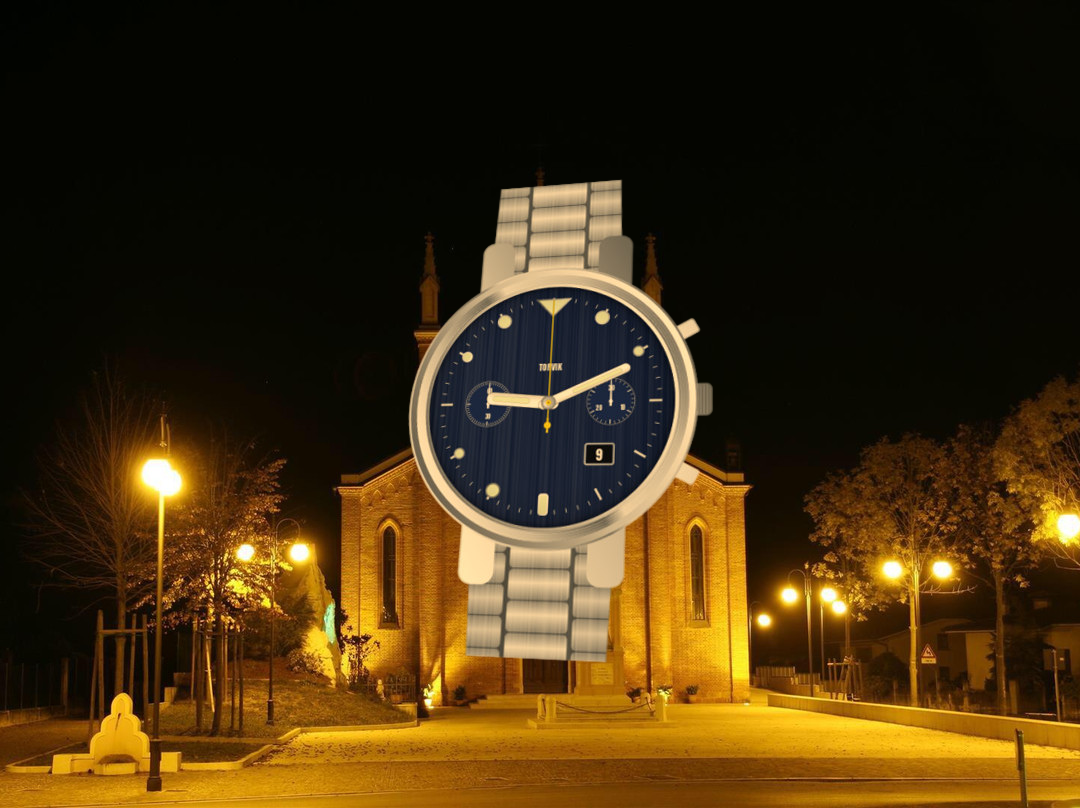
9:11
